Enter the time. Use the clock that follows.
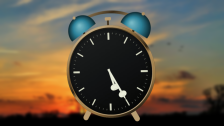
5:25
